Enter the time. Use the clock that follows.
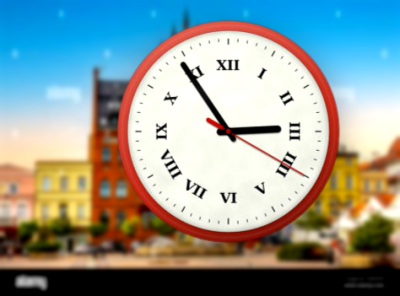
2:54:20
